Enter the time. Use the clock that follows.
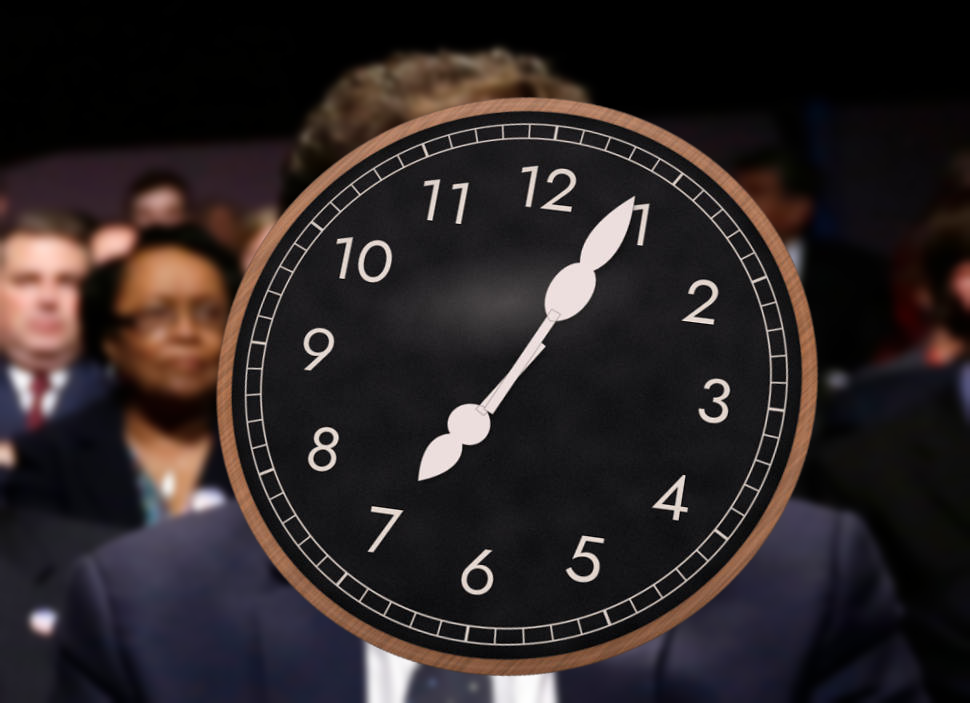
7:04
